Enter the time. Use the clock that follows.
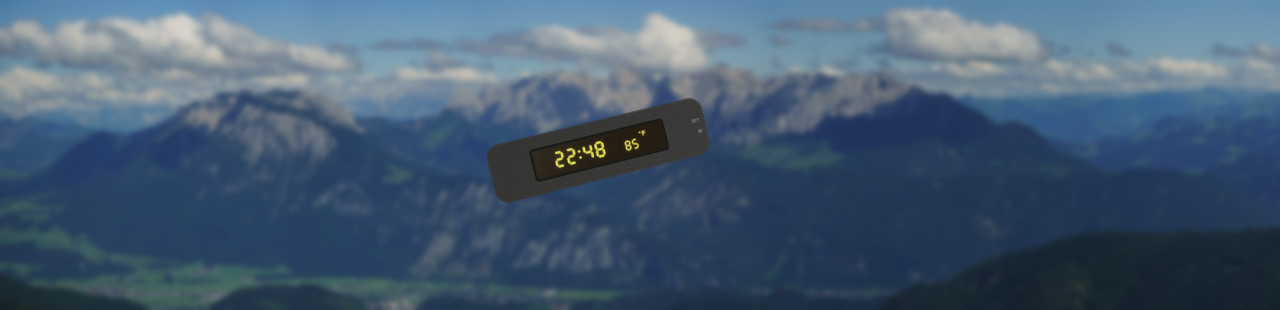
22:48
